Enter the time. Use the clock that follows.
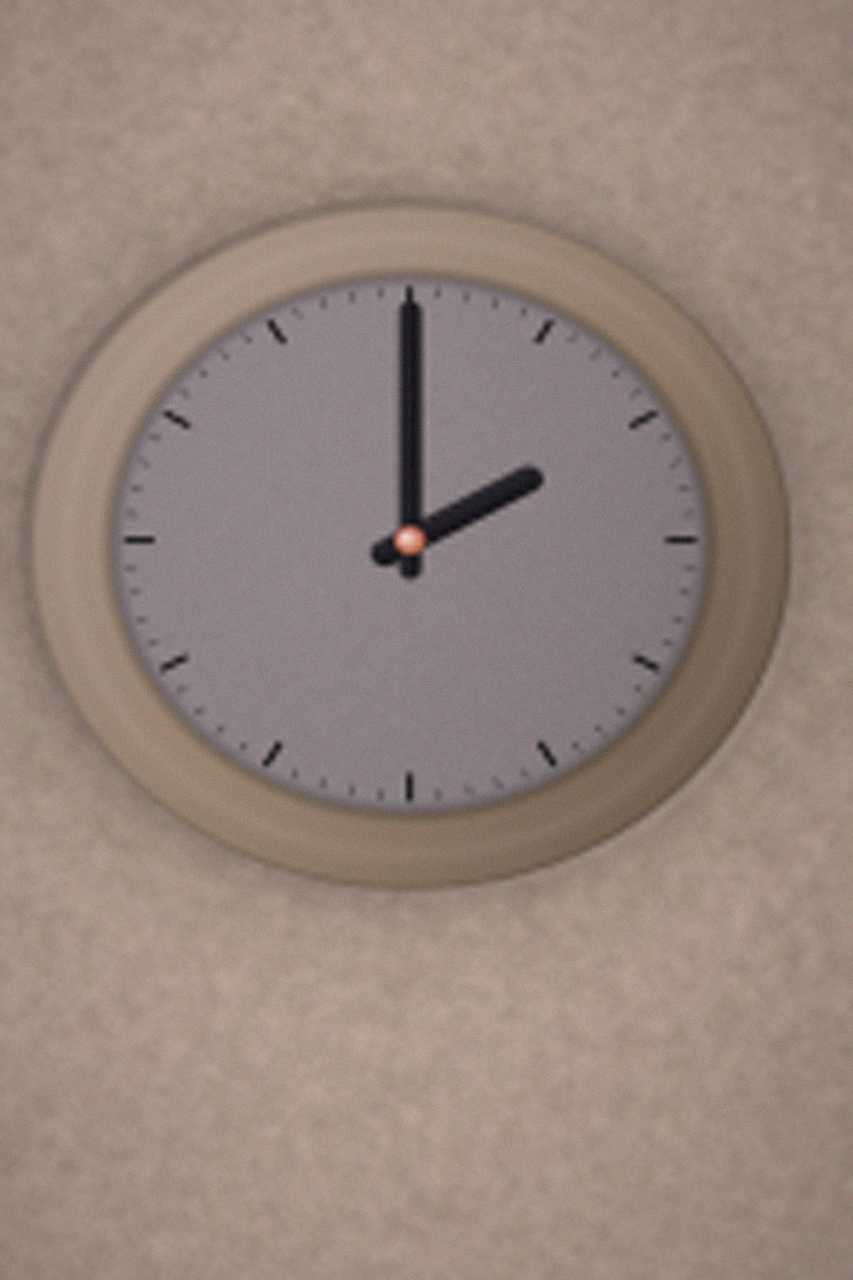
2:00
